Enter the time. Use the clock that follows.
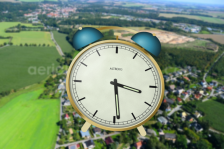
3:29
